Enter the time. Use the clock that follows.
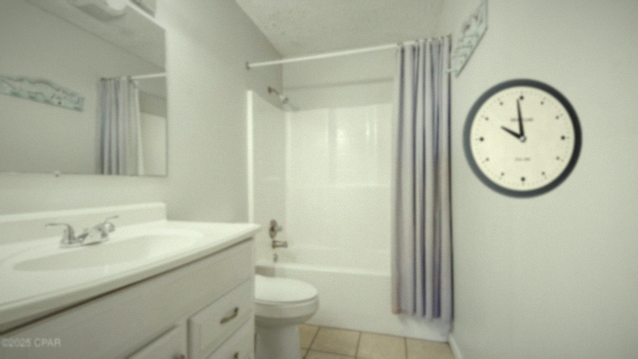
9:59
